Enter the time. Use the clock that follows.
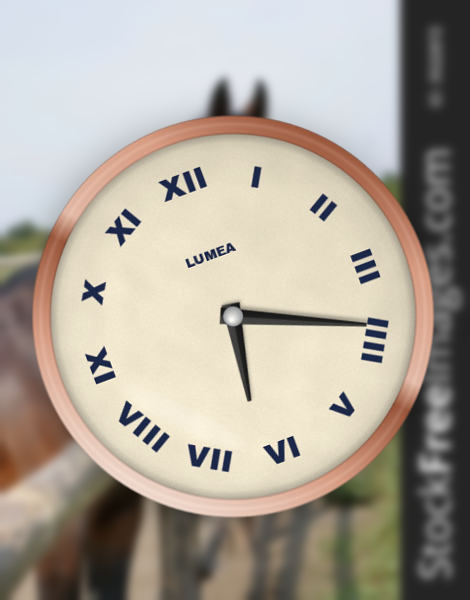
6:19
